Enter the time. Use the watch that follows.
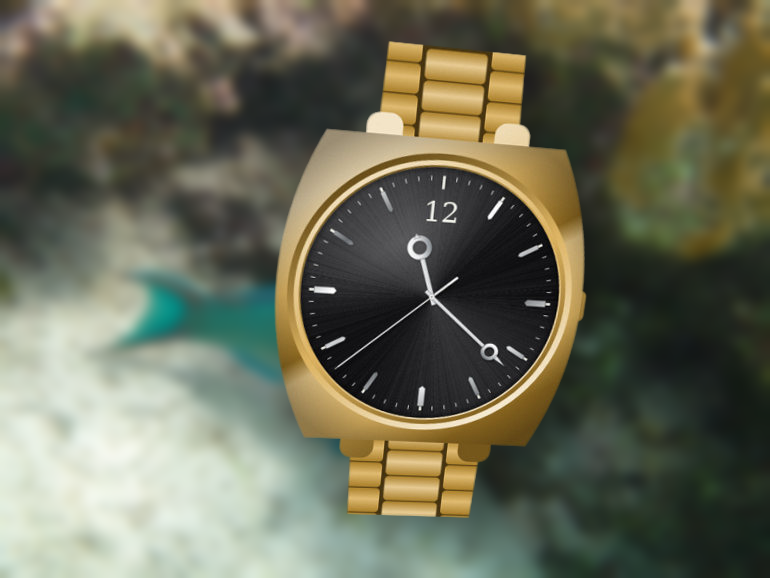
11:21:38
